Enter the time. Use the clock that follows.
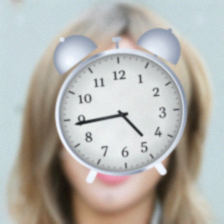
4:44
